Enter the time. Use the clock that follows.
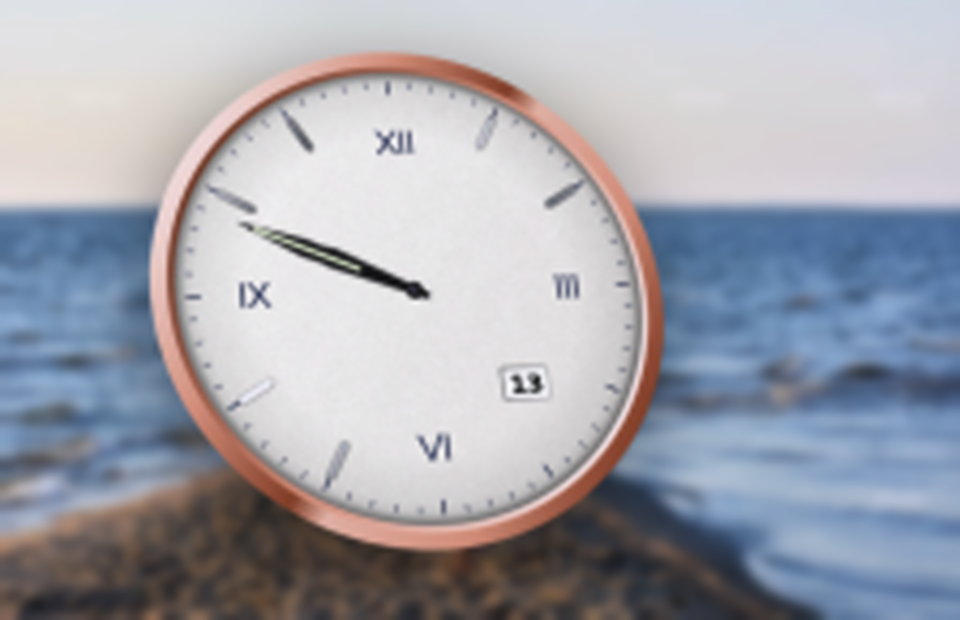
9:49
